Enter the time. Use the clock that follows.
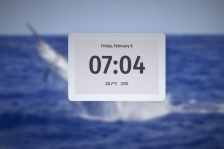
7:04
